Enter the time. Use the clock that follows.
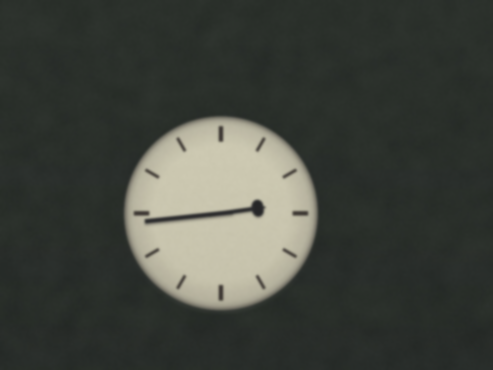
2:44
